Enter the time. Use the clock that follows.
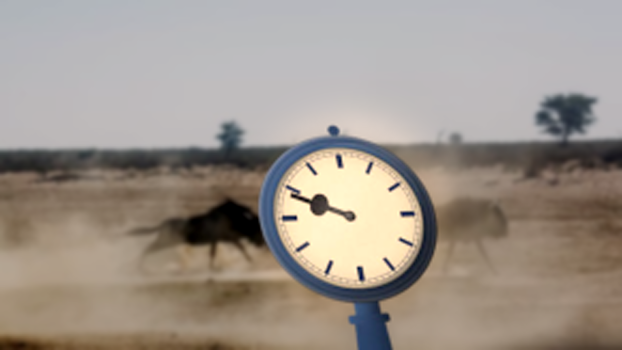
9:49
